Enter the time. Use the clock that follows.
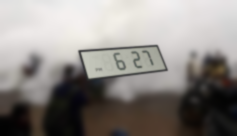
6:27
